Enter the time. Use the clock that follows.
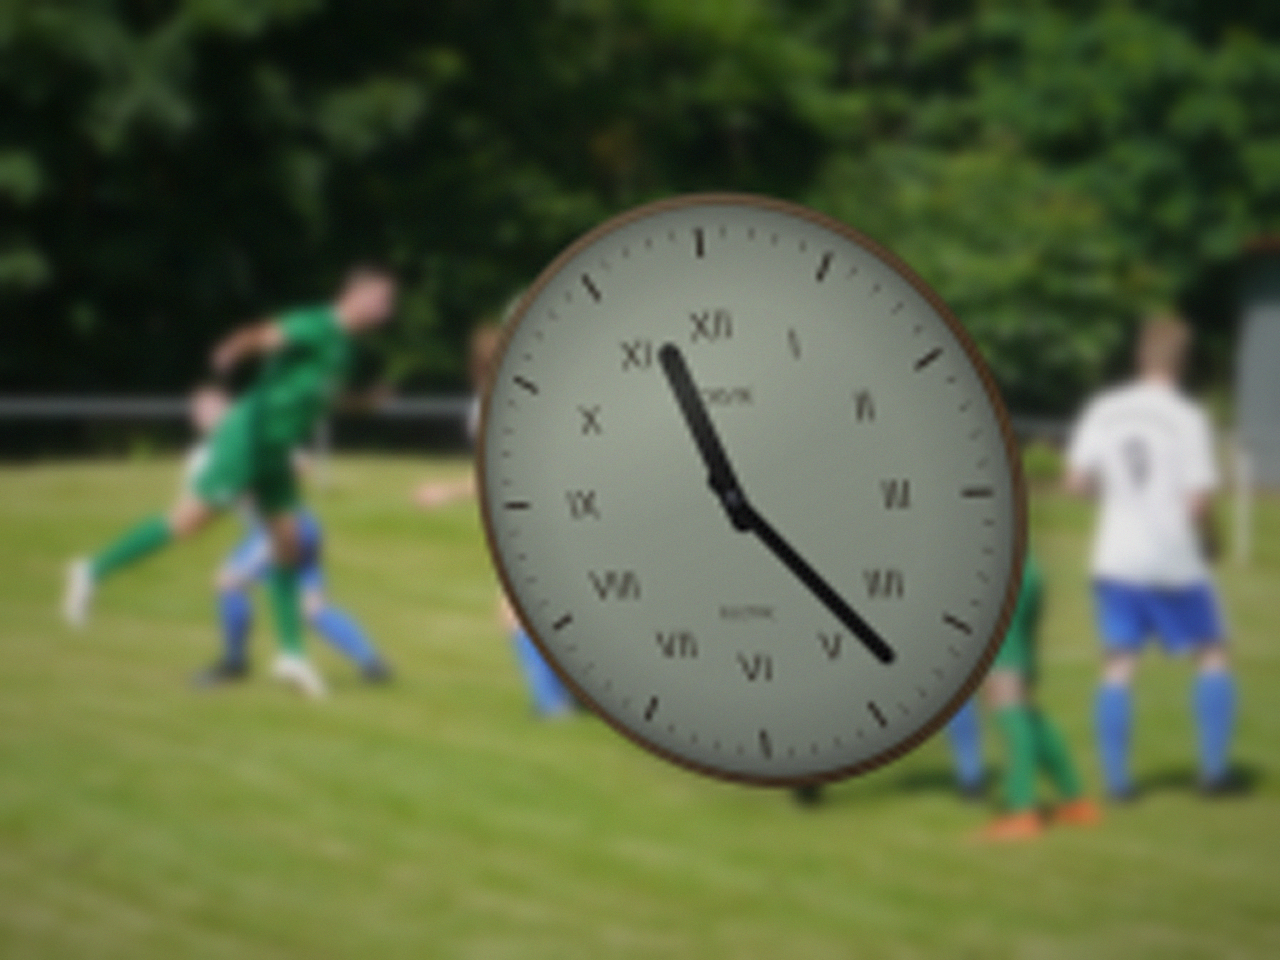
11:23
